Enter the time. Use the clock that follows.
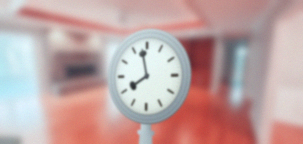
7:58
